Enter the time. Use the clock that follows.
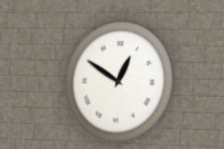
12:50
